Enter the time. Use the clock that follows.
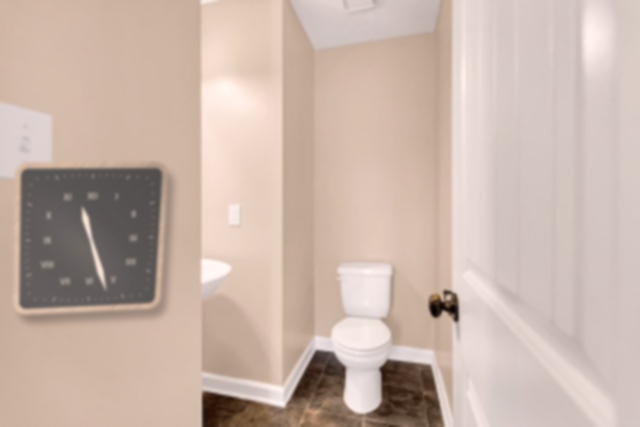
11:27
